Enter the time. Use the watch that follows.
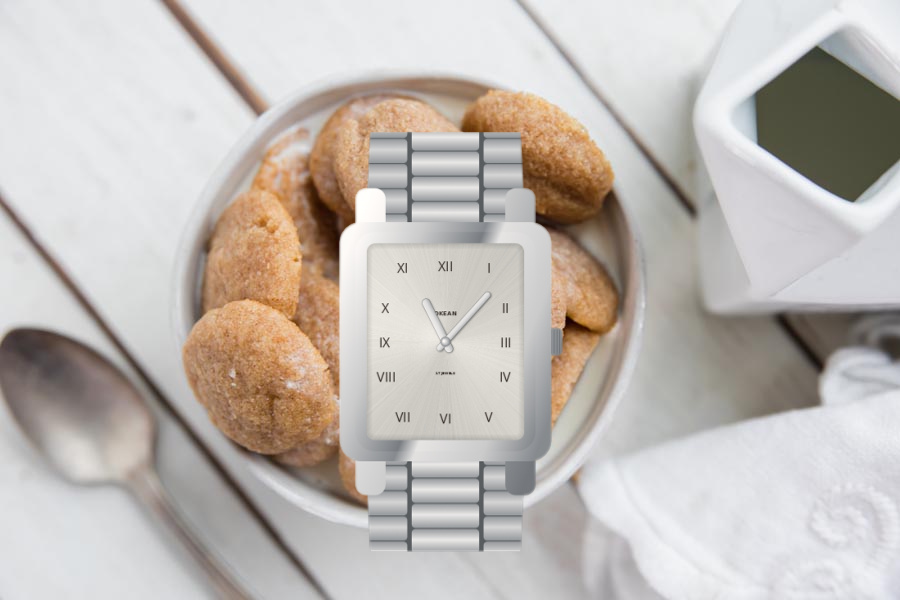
11:07
